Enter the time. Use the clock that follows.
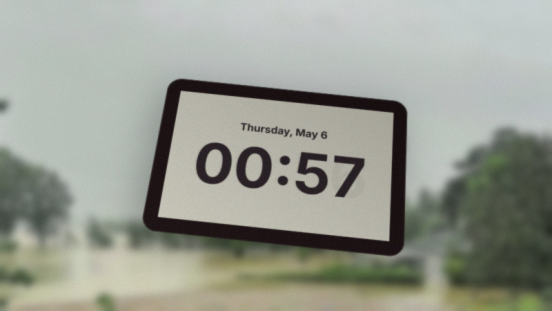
0:57
